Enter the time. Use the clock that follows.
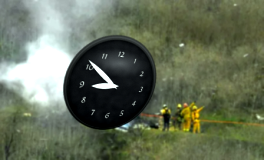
8:51
